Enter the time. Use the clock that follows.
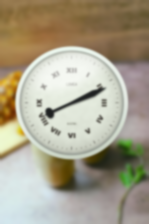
8:11
